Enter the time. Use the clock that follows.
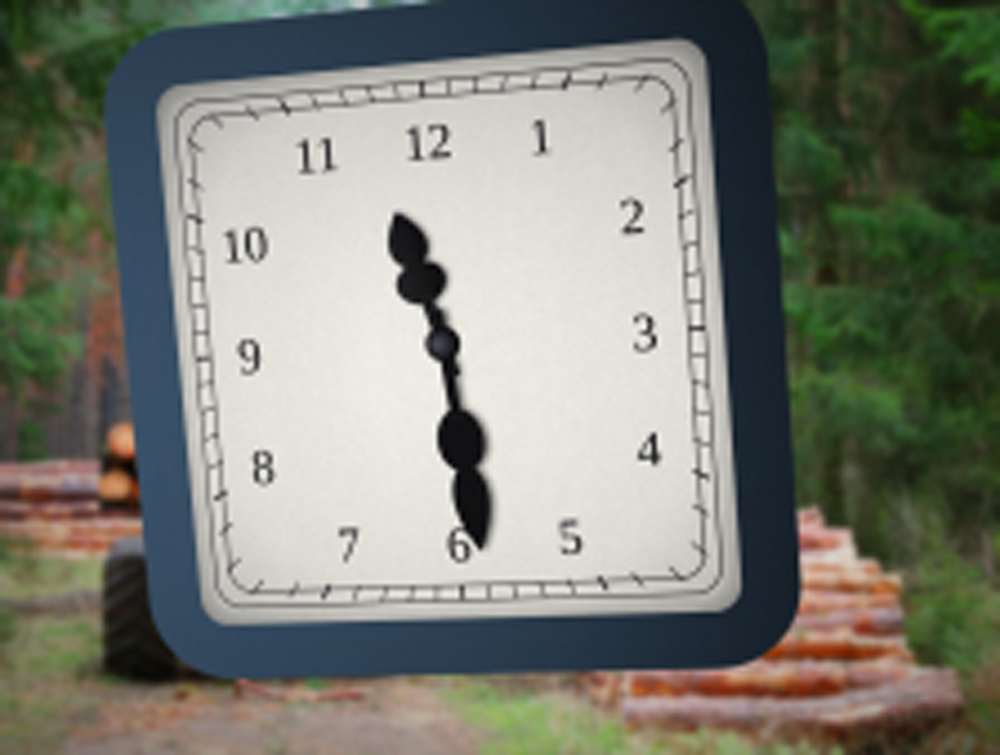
11:29
